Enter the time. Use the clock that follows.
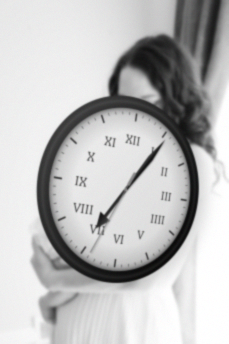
7:05:34
